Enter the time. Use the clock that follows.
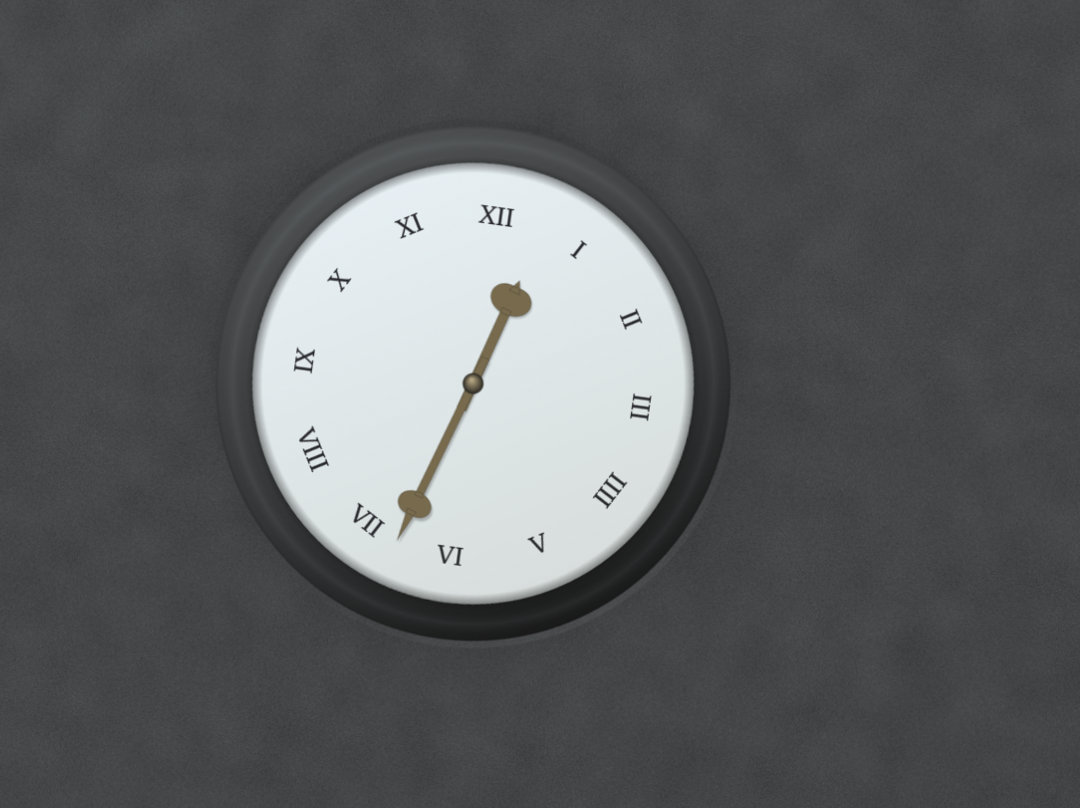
12:33
